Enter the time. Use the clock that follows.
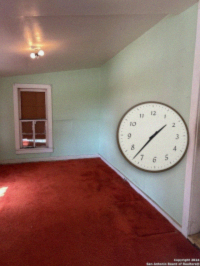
1:37
